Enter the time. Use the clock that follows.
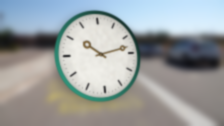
10:13
